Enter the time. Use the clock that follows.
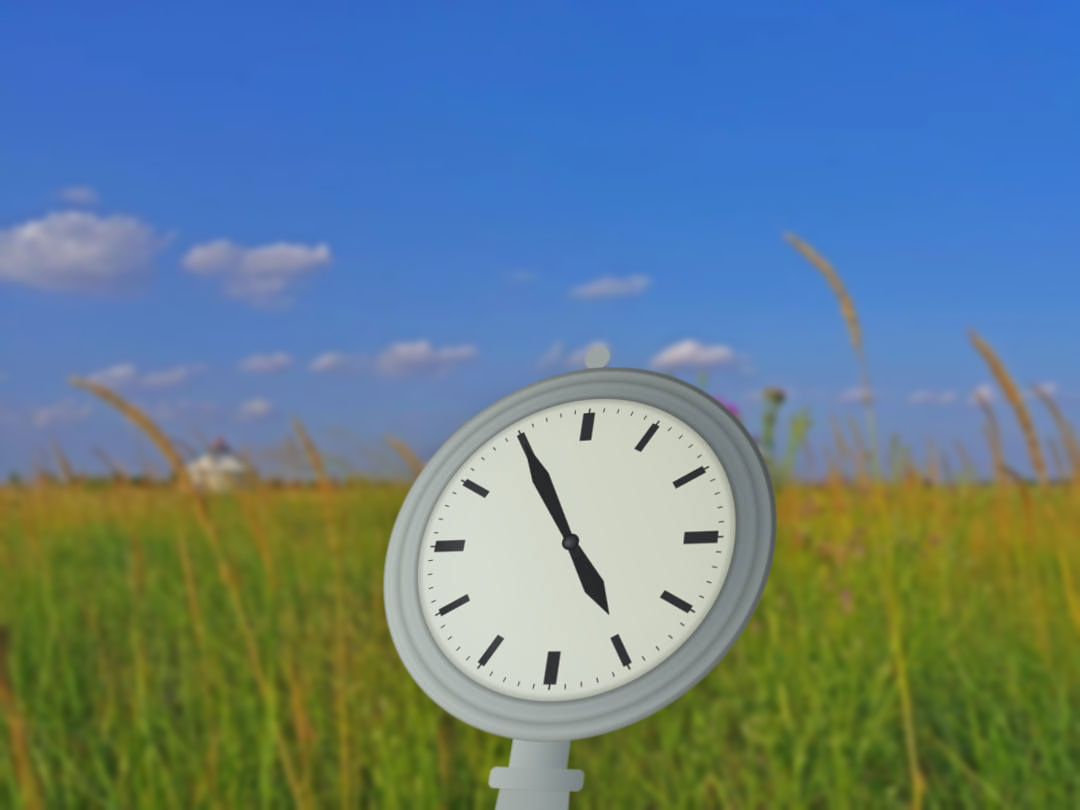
4:55
